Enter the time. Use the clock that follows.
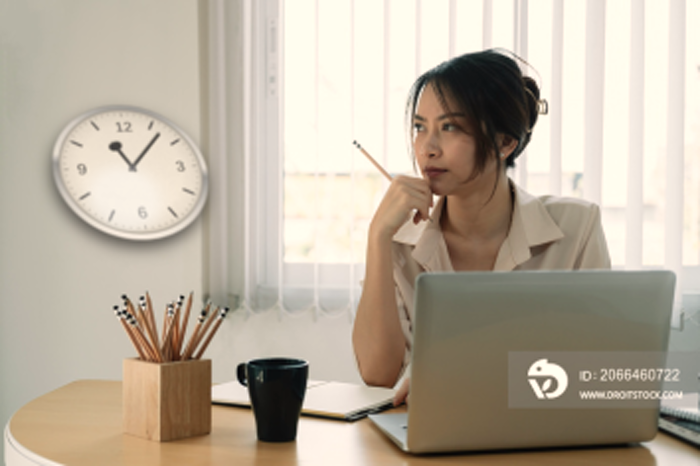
11:07
